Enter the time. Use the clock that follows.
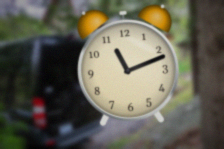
11:12
